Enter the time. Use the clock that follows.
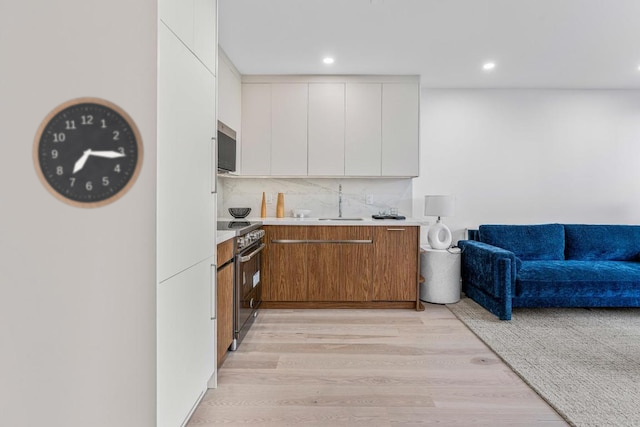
7:16
